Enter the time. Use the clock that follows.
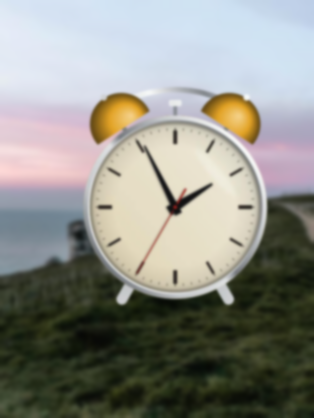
1:55:35
